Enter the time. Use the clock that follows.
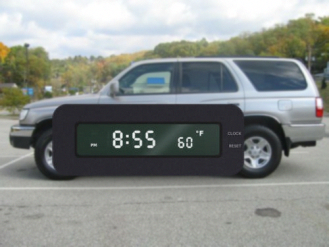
8:55
